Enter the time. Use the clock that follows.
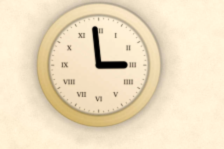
2:59
